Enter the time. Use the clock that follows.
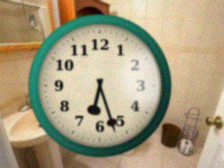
6:27
